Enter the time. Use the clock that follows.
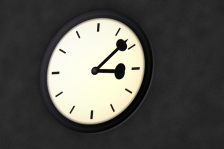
3:08
